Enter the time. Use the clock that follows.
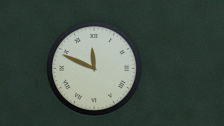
11:49
